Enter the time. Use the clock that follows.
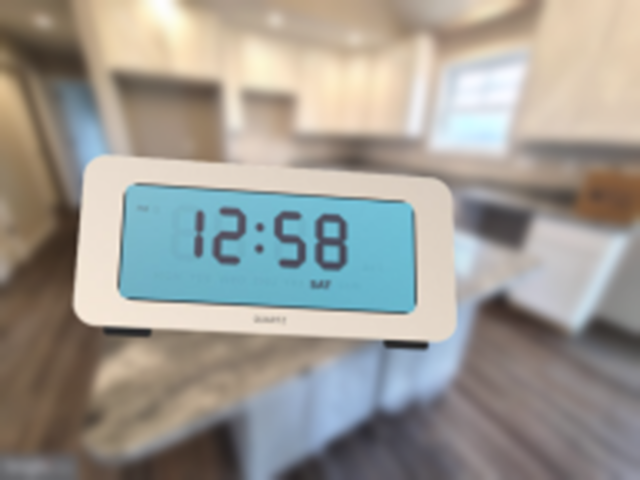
12:58
